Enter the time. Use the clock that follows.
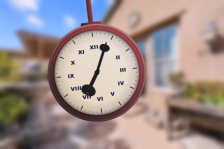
7:04
